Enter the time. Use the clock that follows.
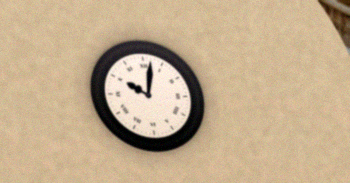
10:02
